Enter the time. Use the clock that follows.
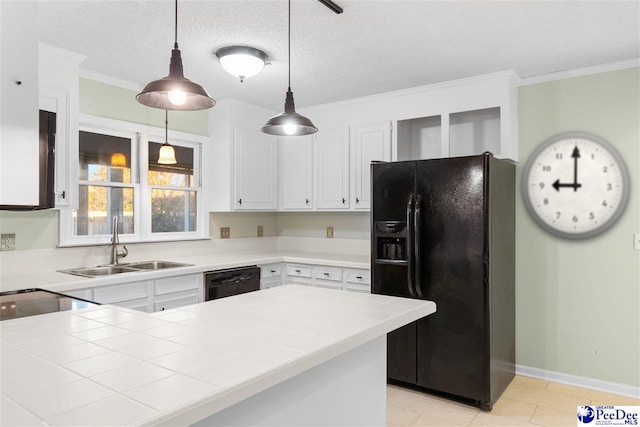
9:00
